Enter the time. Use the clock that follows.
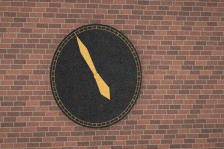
4:55
